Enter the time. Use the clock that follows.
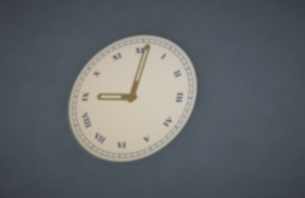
9:01
